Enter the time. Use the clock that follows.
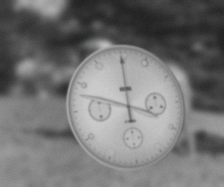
3:48
